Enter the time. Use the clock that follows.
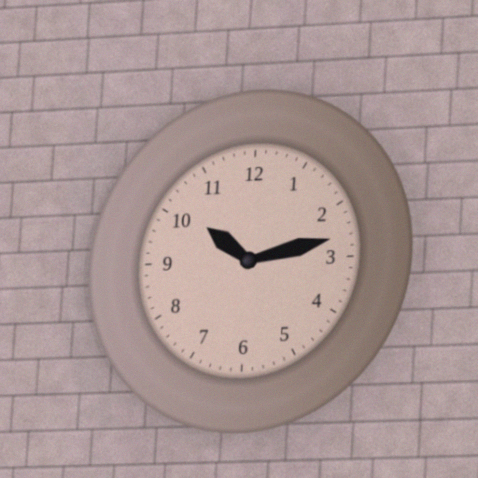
10:13
